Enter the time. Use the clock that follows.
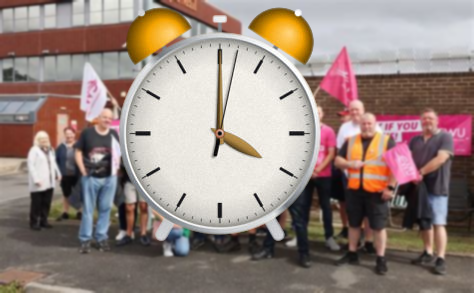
4:00:02
